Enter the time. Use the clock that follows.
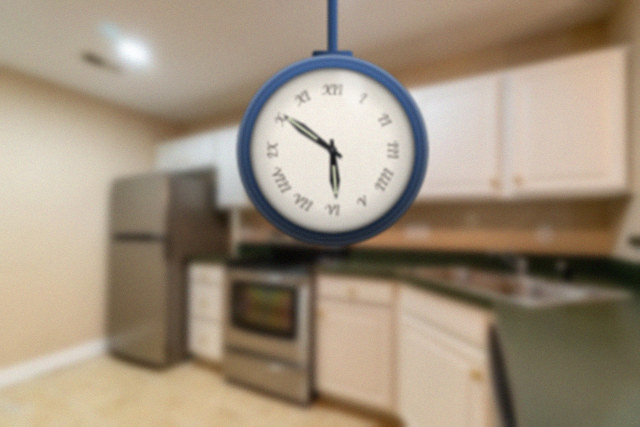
5:51
